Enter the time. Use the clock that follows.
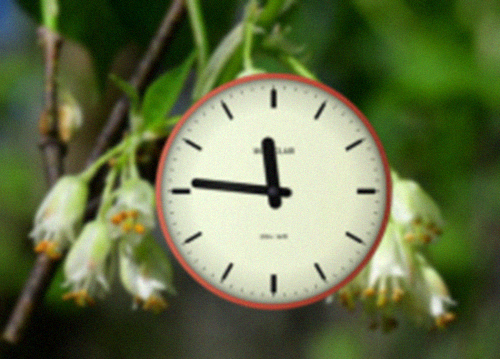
11:46
